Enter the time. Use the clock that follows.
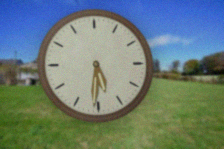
5:31
